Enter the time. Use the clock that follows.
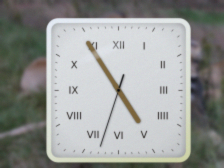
4:54:33
